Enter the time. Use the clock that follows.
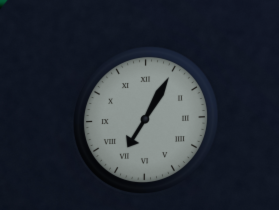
7:05
